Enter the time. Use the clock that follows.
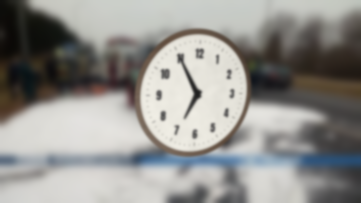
6:55
